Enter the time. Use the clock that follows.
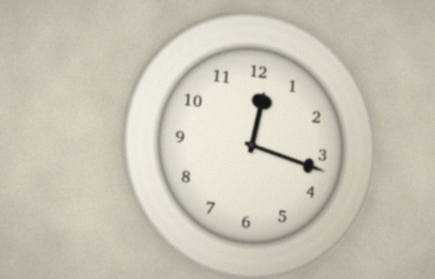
12:17
